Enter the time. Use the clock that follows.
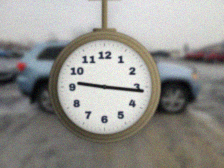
9:16
